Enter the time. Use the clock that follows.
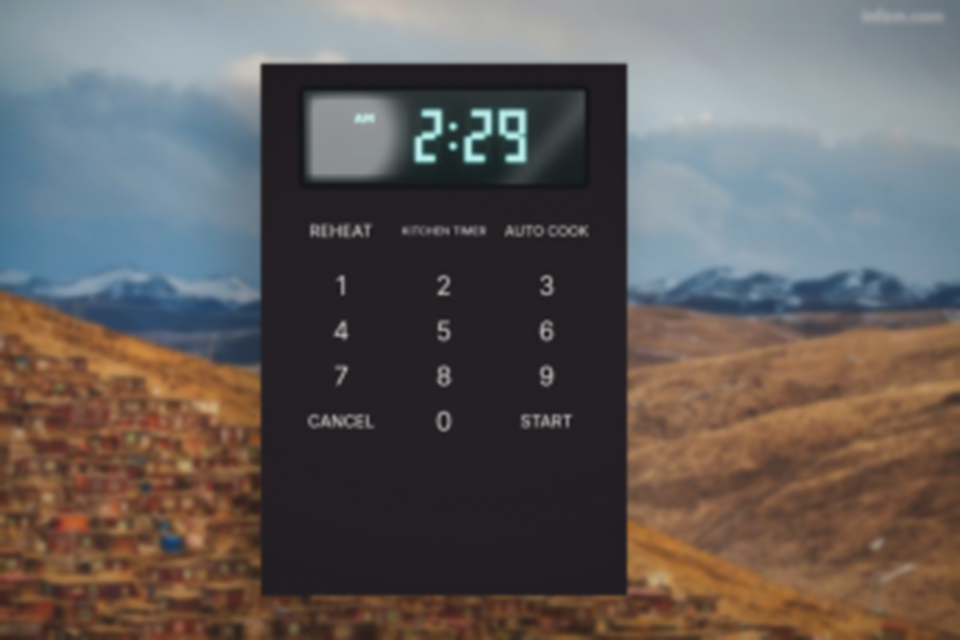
2:29
